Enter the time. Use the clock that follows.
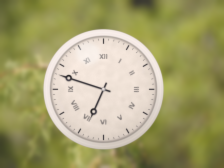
6:48
